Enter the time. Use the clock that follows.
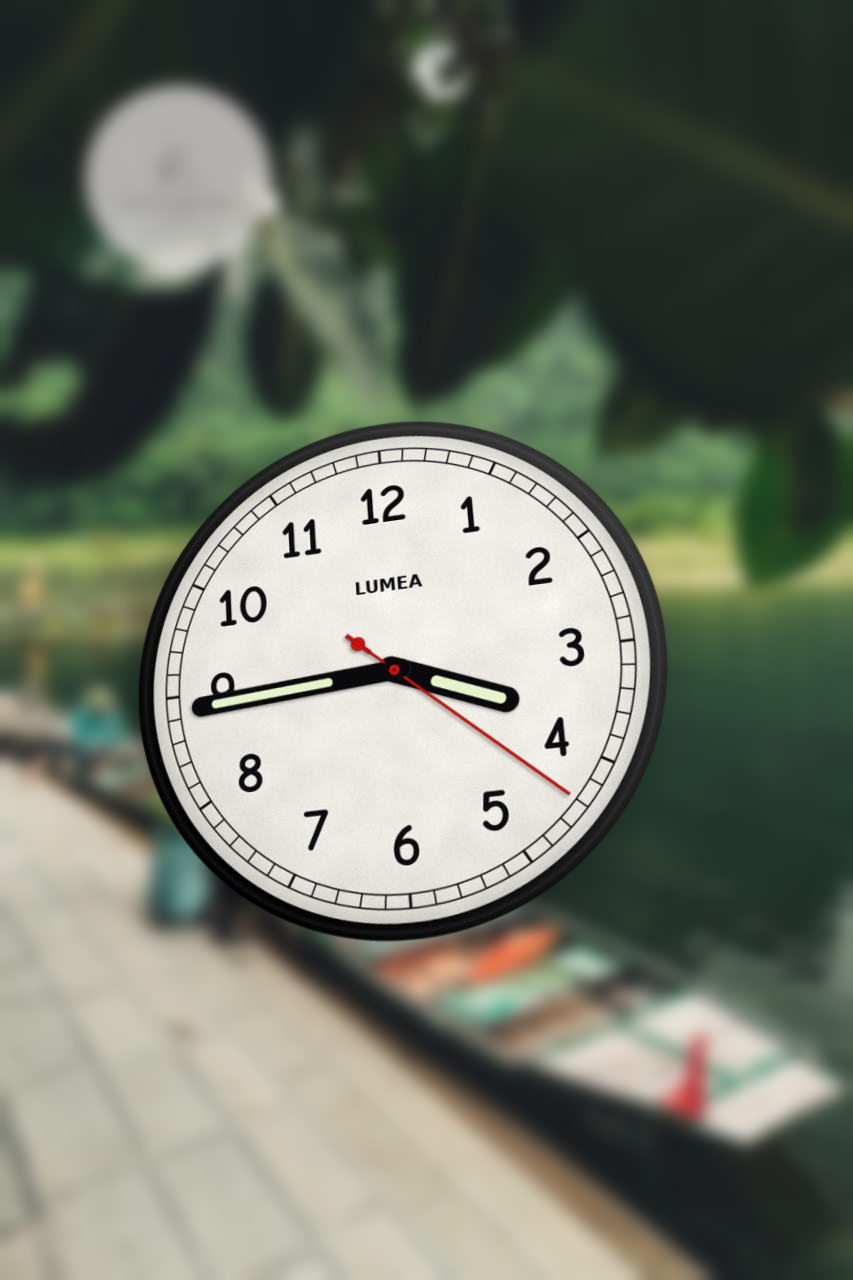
3:44:22
